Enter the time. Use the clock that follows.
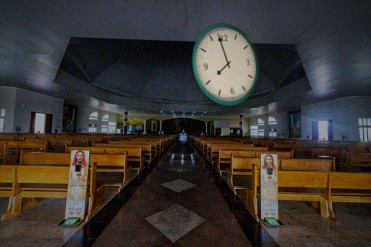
7:58
